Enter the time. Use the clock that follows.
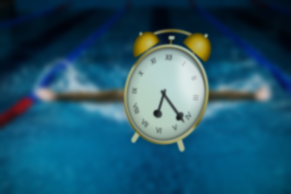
6:22
